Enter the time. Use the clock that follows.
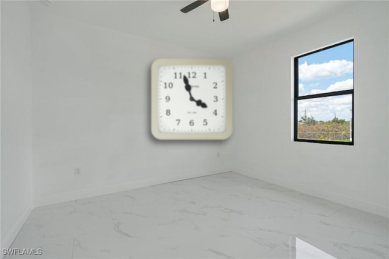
3:57
